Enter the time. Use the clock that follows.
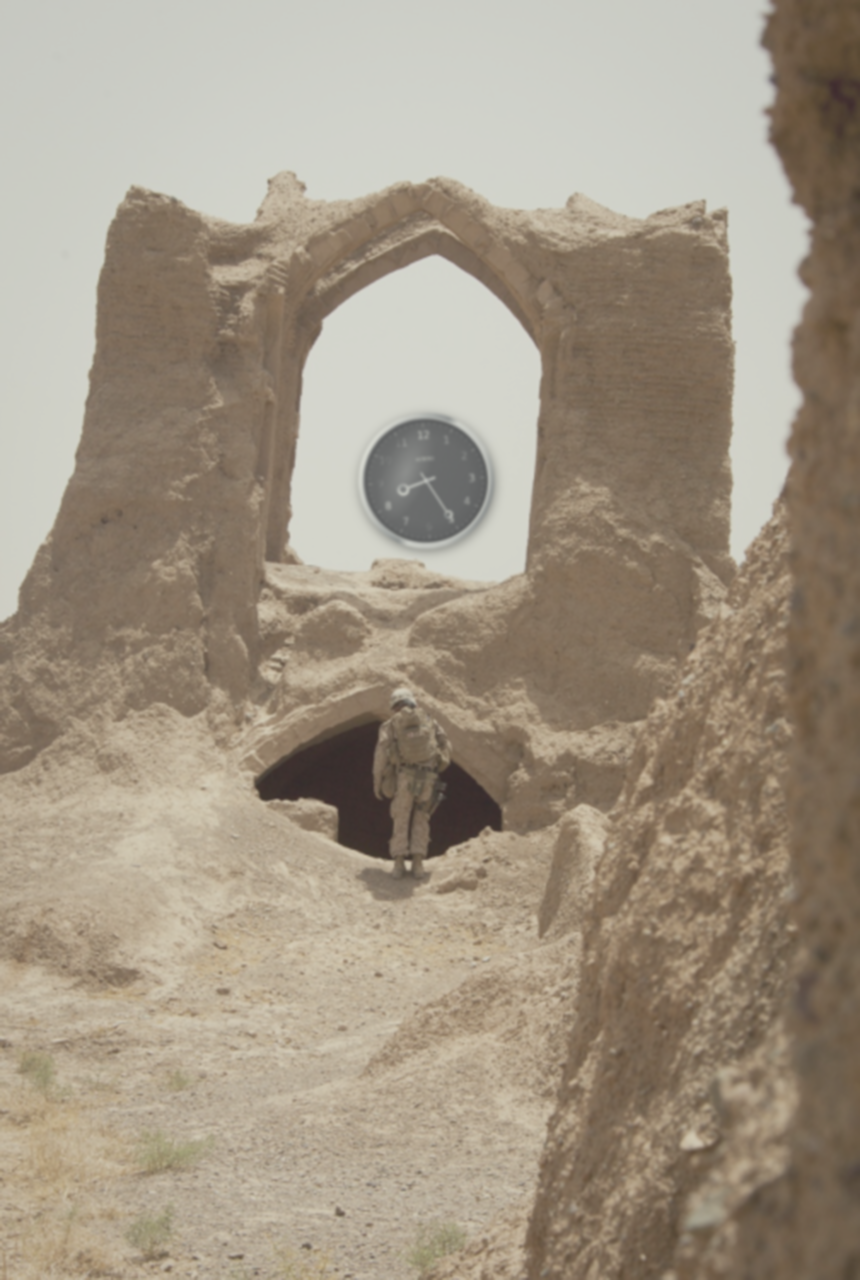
8:25
